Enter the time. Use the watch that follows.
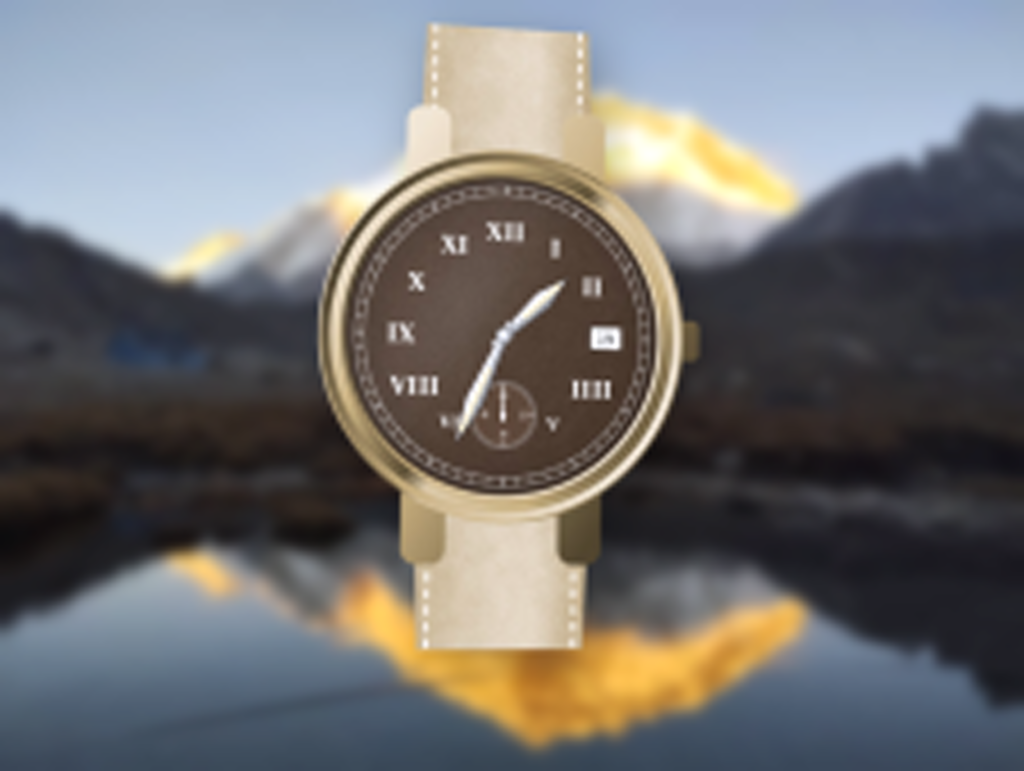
1:34
